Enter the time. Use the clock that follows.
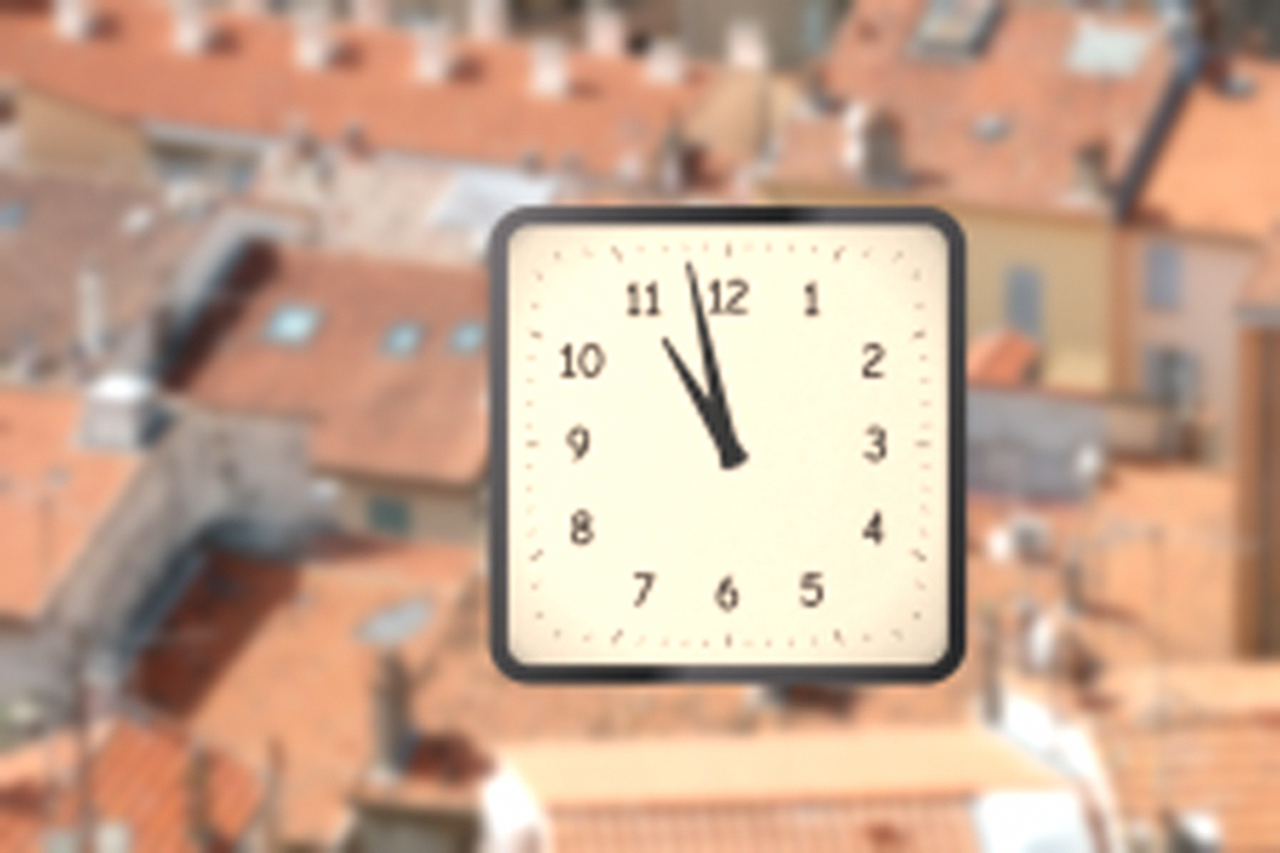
10:58
